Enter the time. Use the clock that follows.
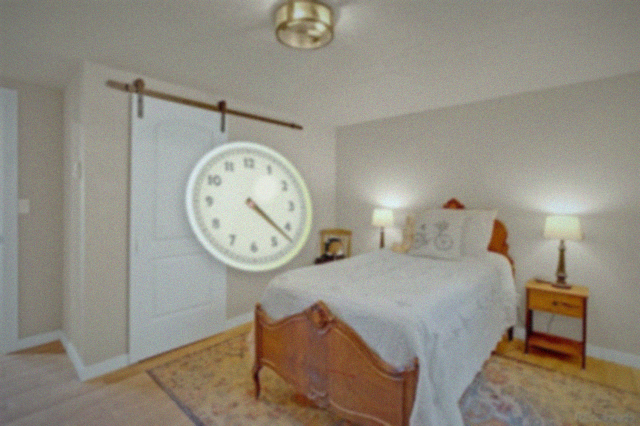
4:22
